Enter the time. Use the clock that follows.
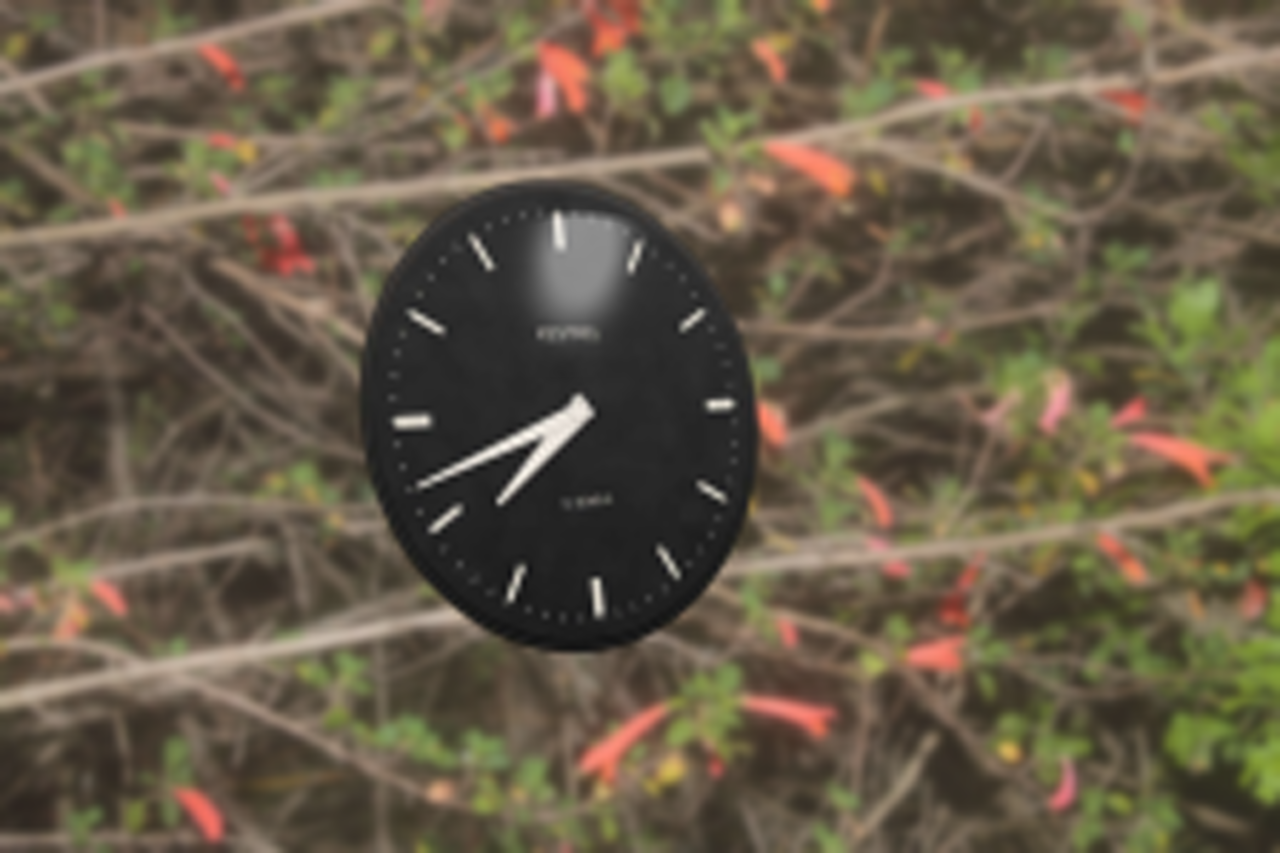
7:42
